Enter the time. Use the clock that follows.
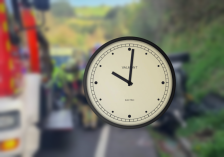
10:01
